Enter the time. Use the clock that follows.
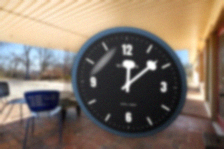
12:08
